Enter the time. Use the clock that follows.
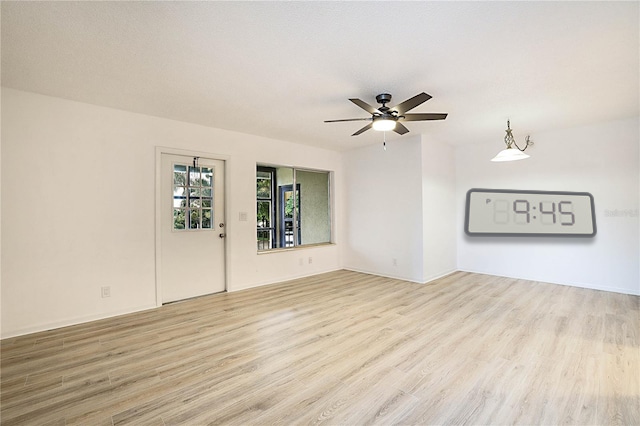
9:45
